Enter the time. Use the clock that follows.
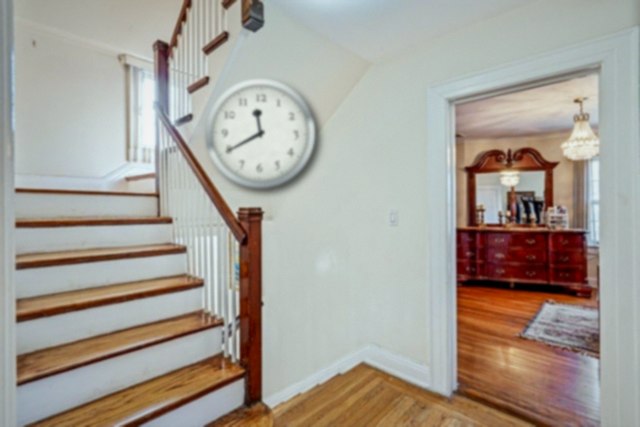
11:40
